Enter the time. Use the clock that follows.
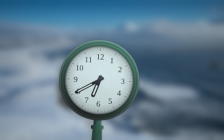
6:40
